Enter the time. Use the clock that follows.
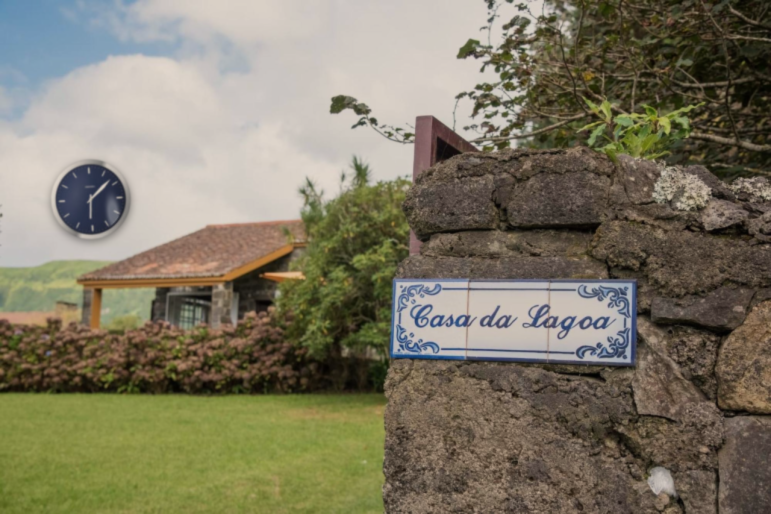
6:08
